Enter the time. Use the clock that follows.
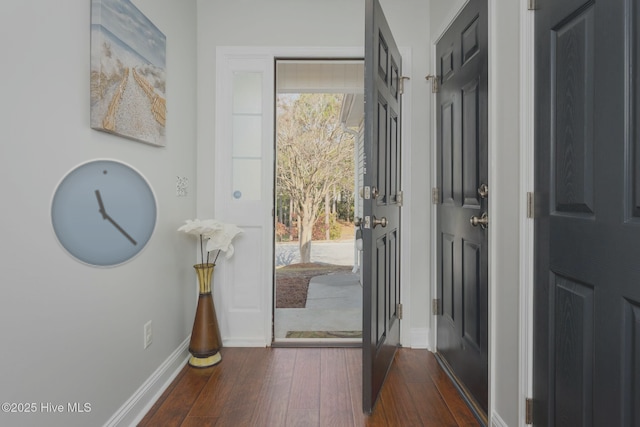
11:22
